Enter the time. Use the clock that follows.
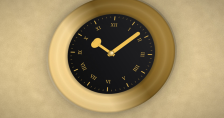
10:08
